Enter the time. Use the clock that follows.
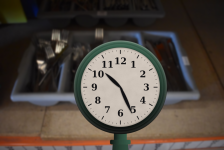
10:26
